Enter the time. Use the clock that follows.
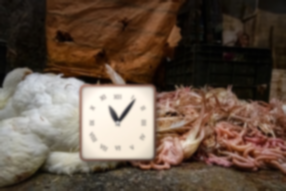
11:06
